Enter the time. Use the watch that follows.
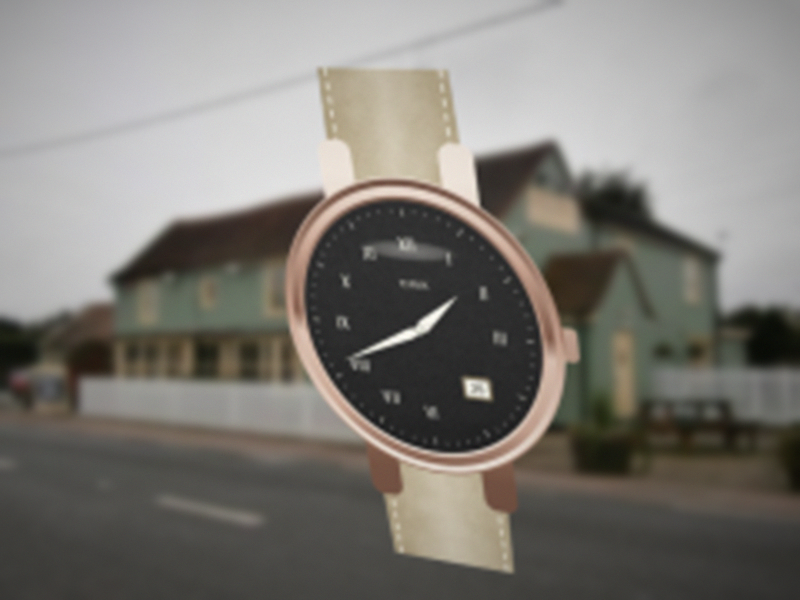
1:41
